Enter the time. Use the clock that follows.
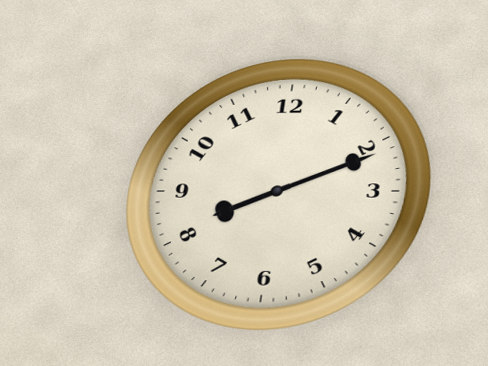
8:11
